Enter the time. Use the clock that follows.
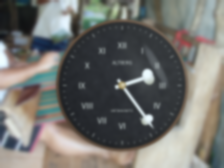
2:24
